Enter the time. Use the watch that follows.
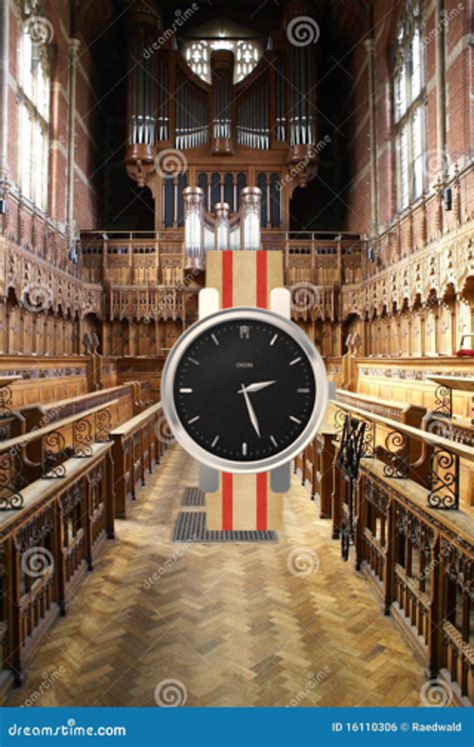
2:27
